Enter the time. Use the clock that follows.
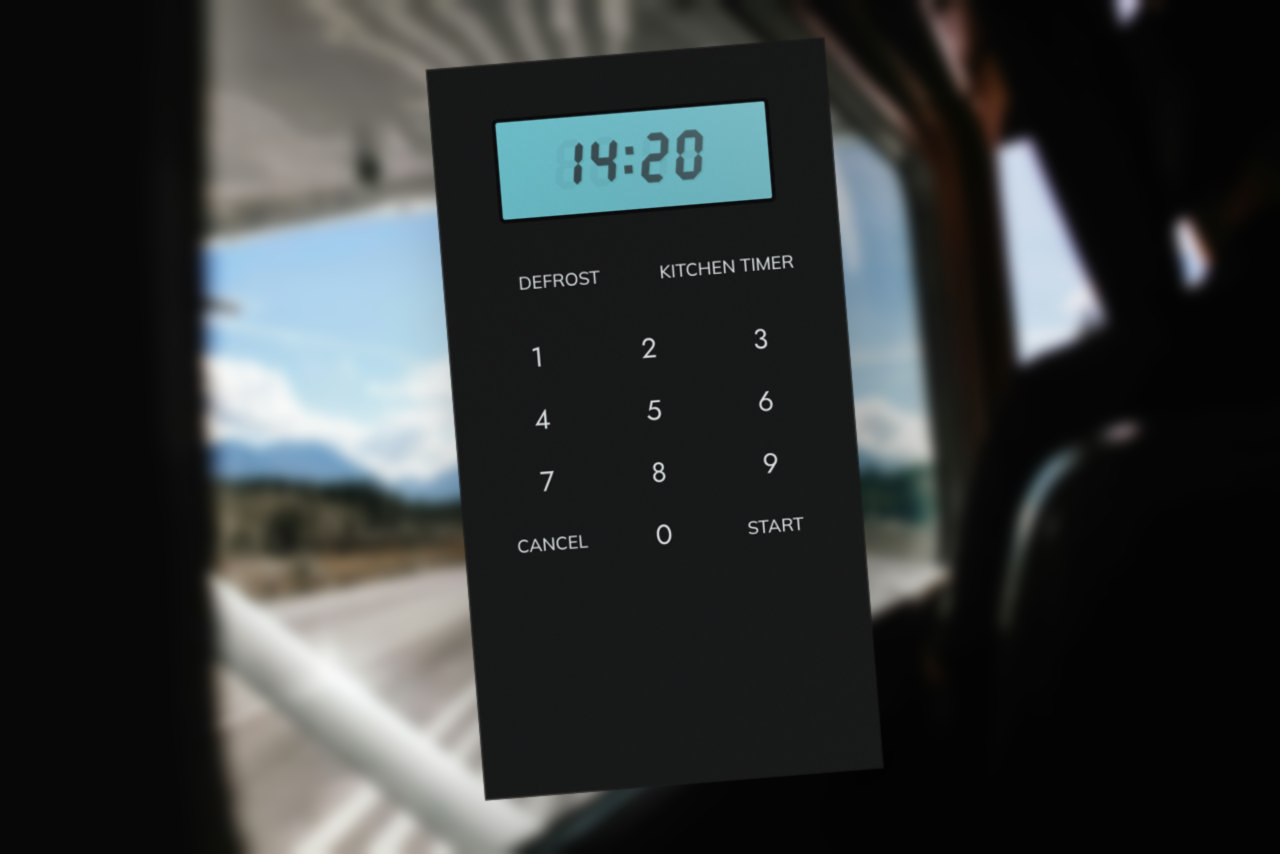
14:20
